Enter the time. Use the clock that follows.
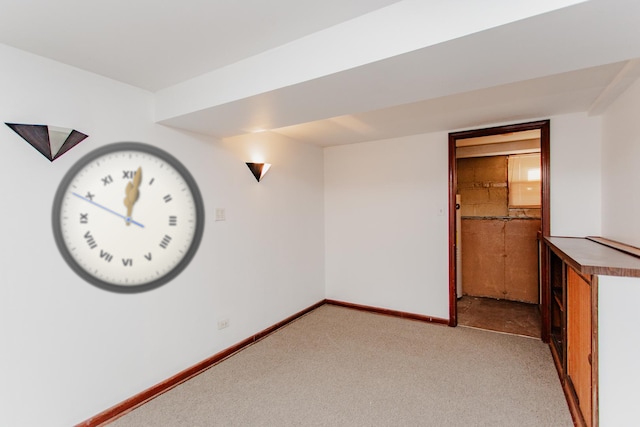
12:01:49
